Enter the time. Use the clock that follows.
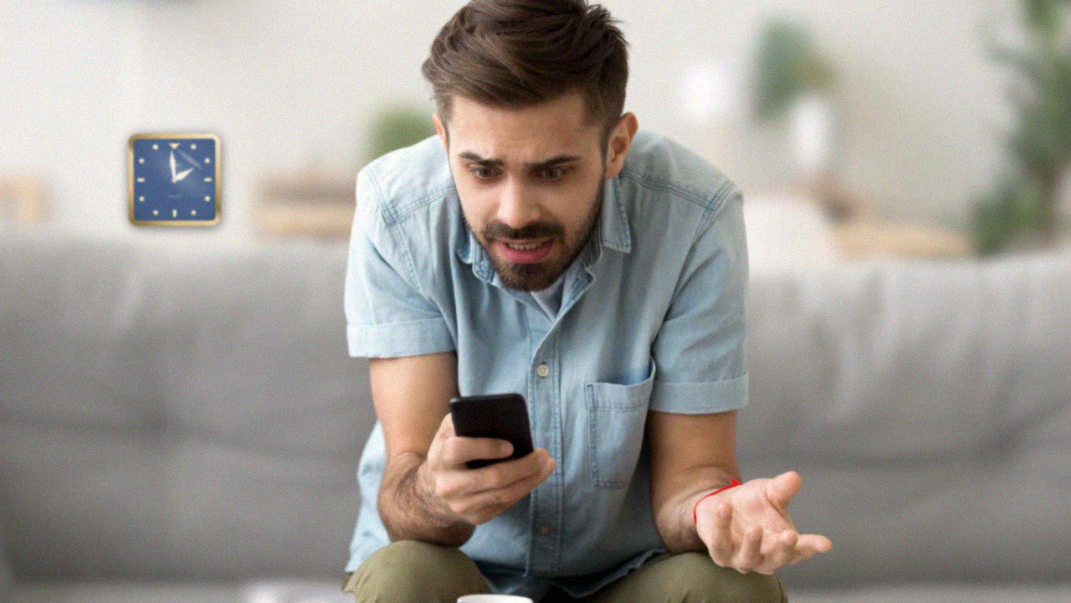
1:59
